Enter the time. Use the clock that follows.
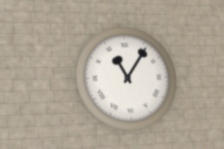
11:06
